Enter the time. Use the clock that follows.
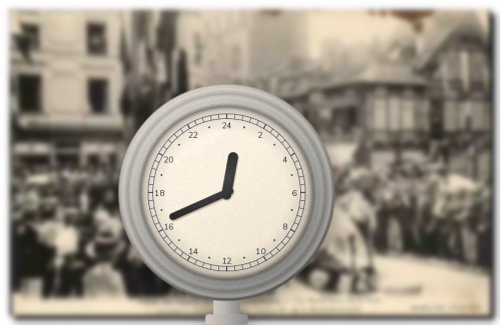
0:41
